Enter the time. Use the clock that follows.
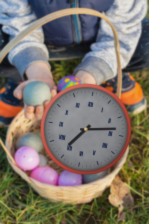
7:13
